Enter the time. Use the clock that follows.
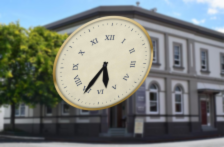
5:35
